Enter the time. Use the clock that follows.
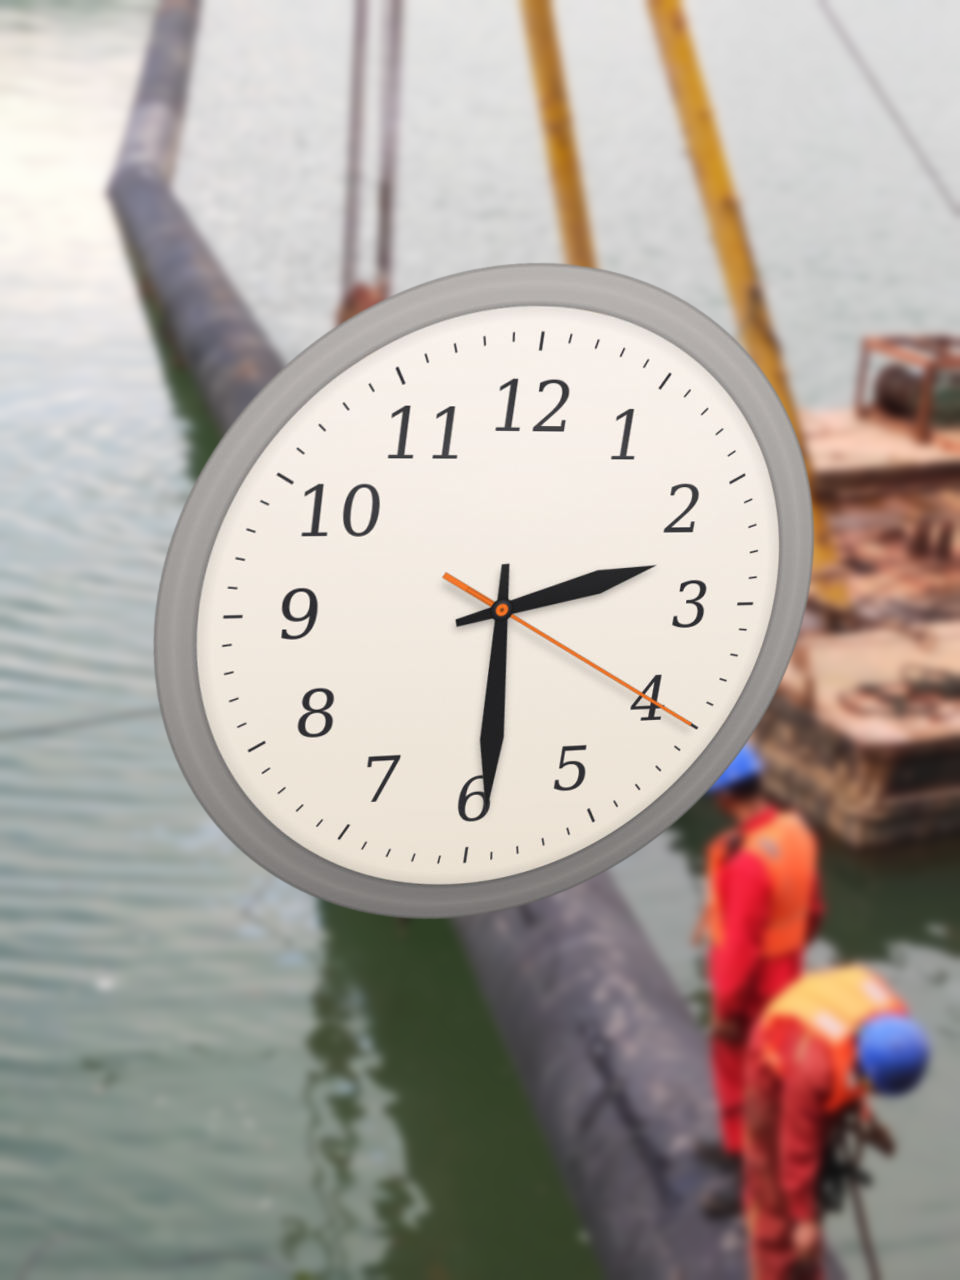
2:29:20
